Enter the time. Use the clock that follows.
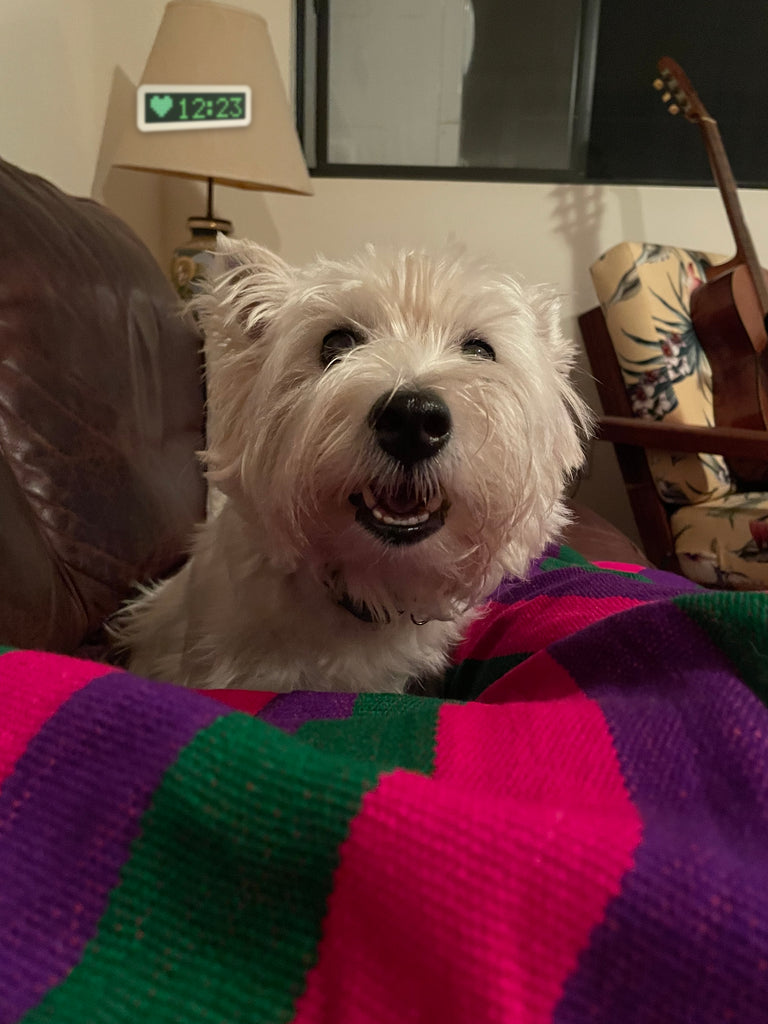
12:23
